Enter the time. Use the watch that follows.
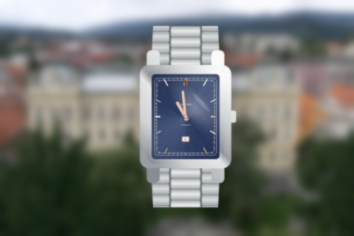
10:59
